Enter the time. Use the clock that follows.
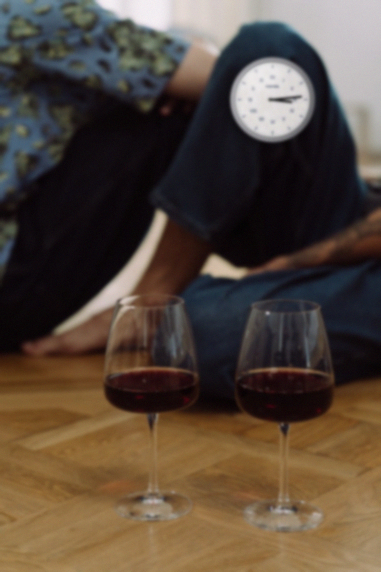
3:14
